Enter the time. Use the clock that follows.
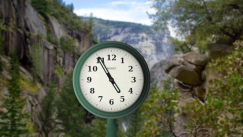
4:55
